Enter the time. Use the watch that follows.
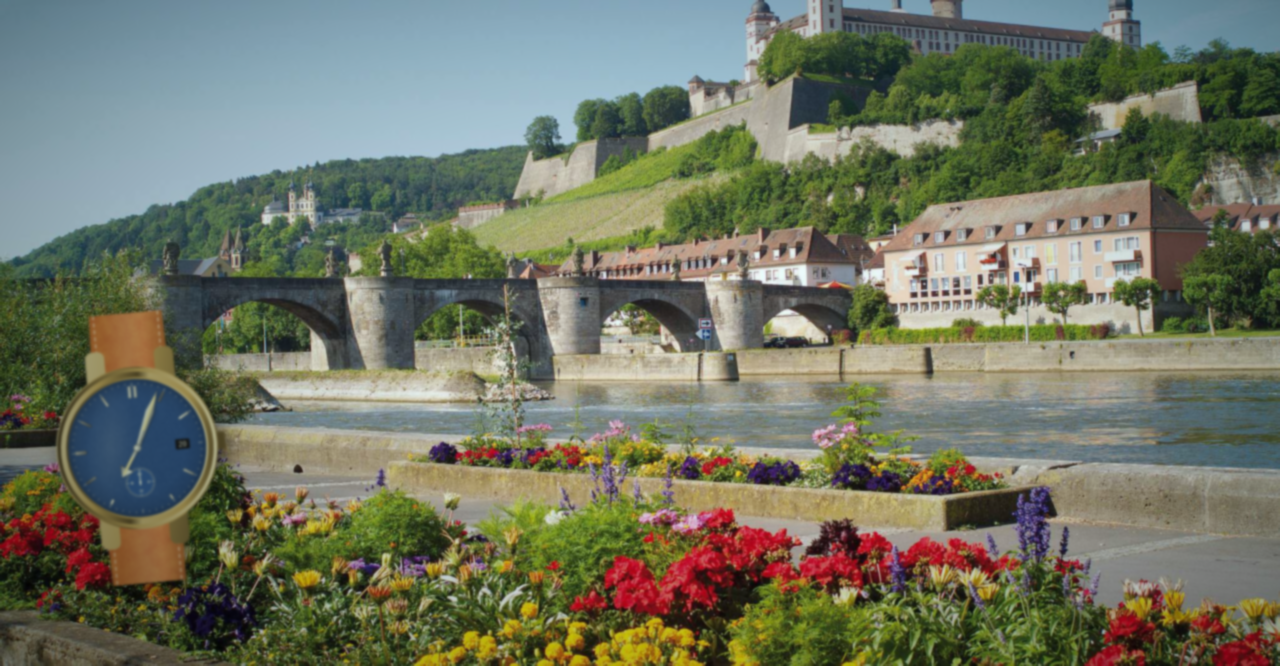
7:04
